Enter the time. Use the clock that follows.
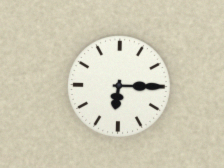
6:15
